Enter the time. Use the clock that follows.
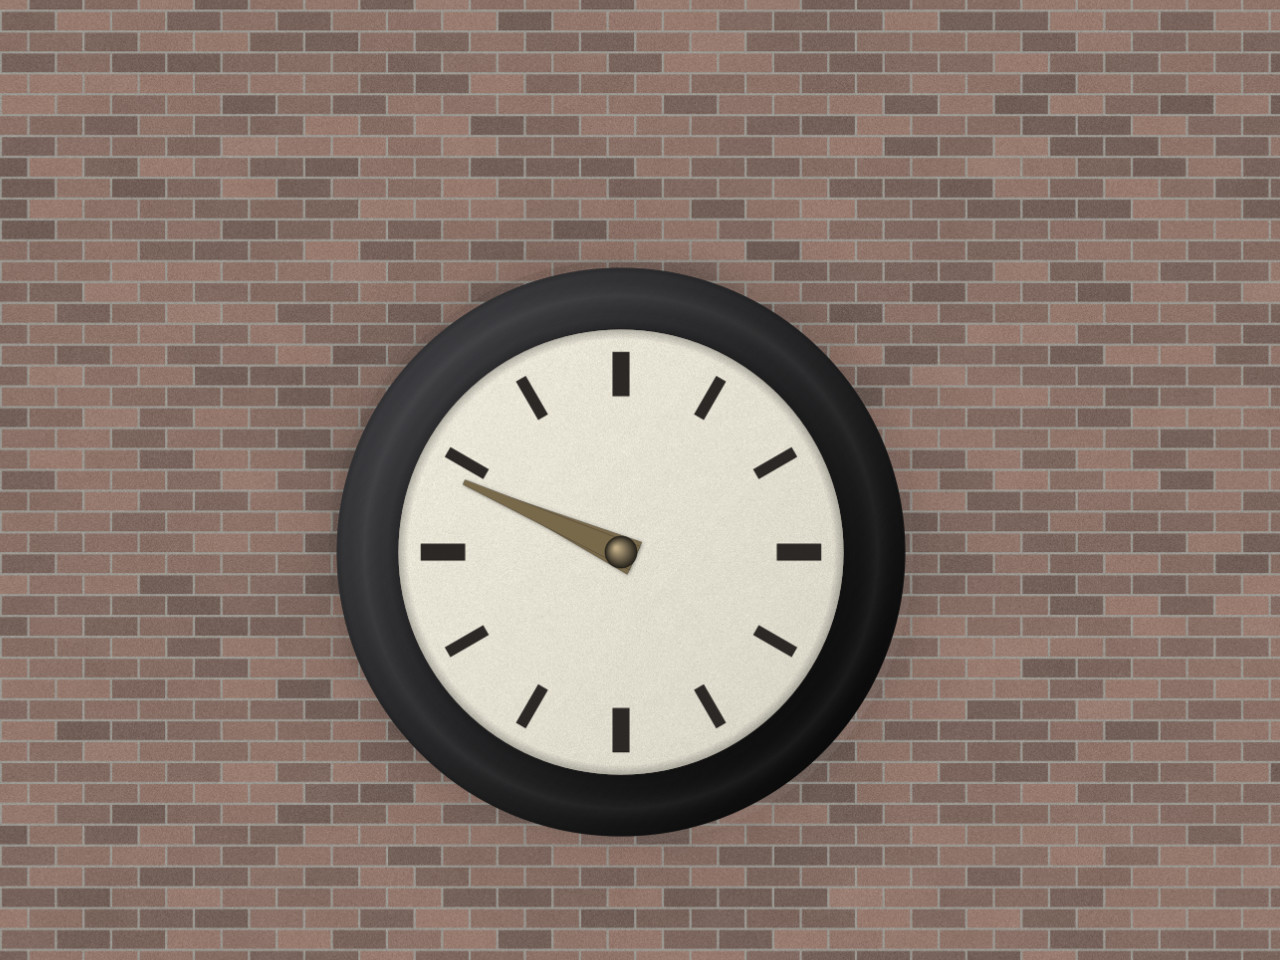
9:49
